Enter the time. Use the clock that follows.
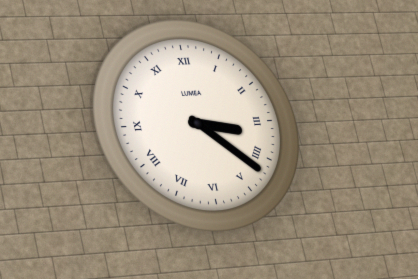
3:22
